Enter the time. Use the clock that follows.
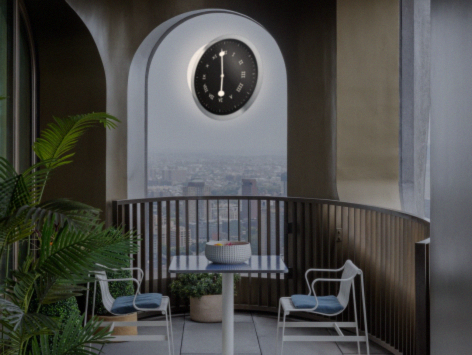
5:59
